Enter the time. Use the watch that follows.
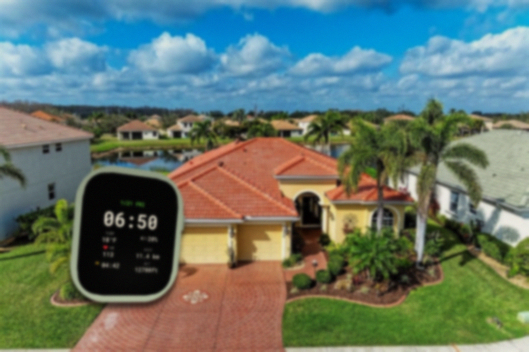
6:50
